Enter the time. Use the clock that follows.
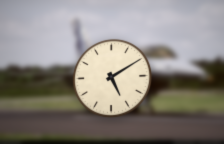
5:10
